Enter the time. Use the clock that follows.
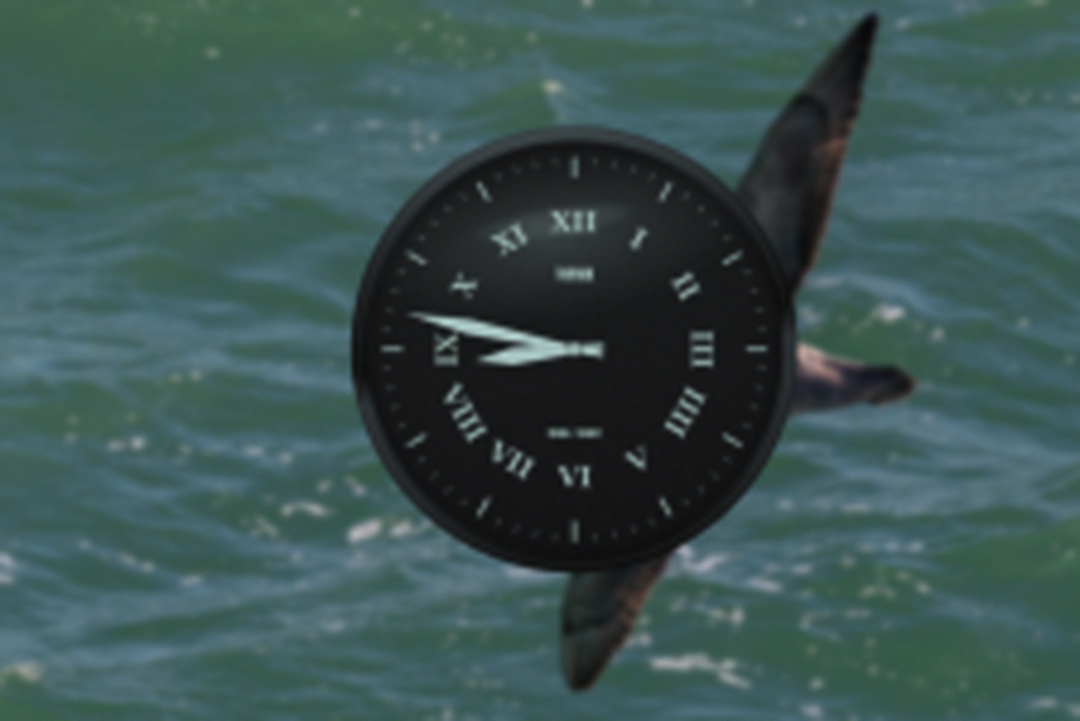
8:47
